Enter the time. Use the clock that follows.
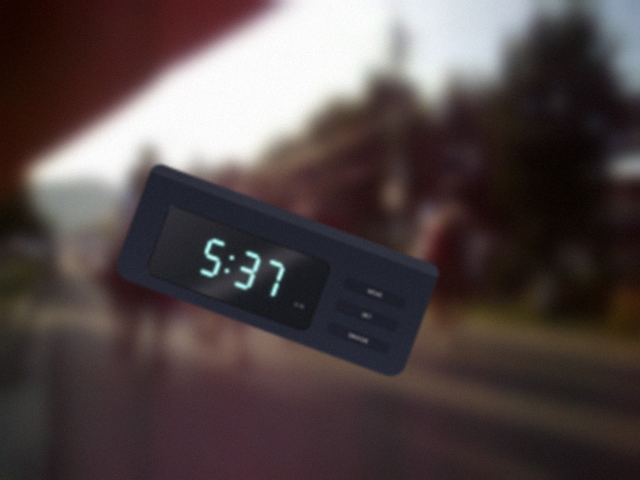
5:37
